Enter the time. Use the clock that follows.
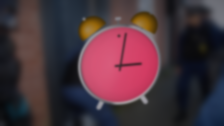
3:02
